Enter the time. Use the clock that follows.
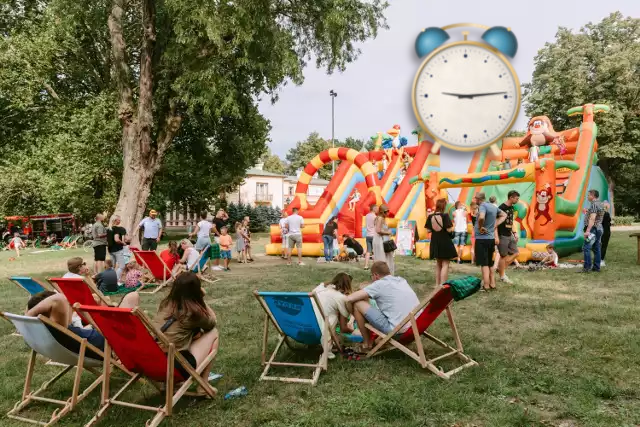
9:14
